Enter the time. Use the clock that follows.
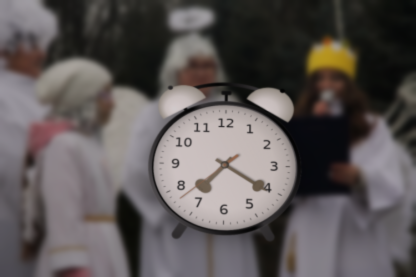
7:20:38
